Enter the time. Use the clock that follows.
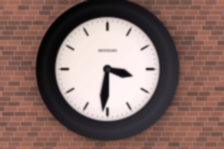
3:31
